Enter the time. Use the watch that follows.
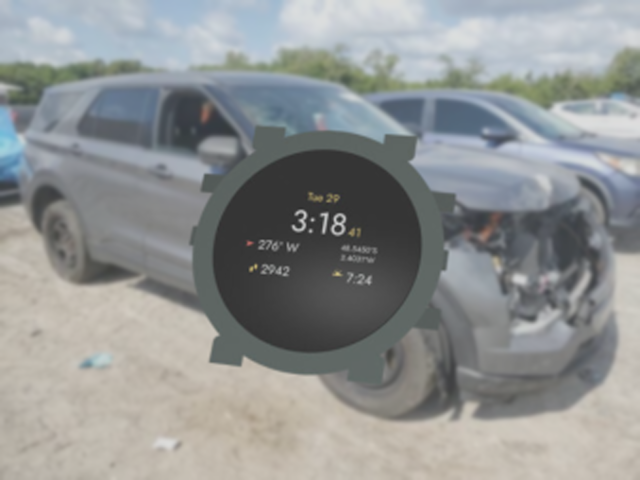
3:18
